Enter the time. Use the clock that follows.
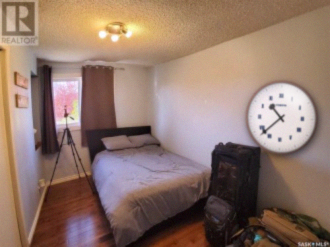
10:38
